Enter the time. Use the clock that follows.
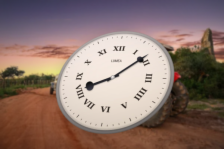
8:08
